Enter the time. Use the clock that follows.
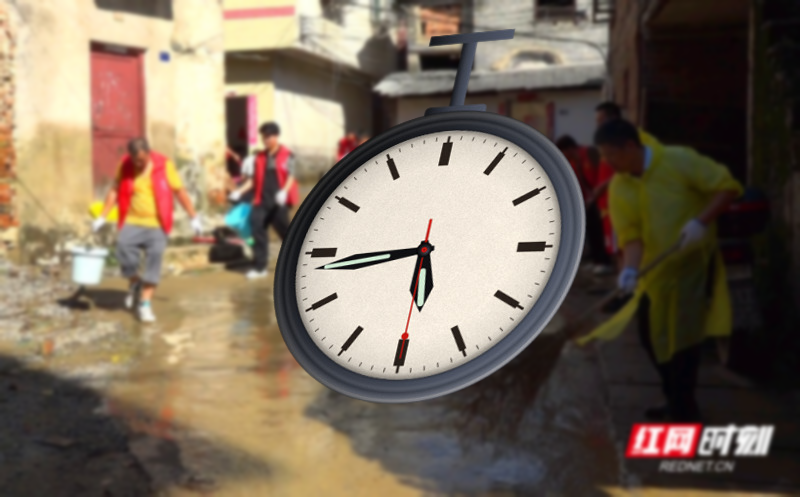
5:43:30
